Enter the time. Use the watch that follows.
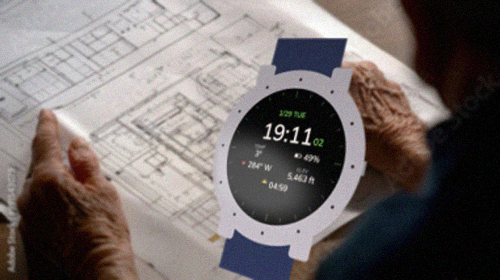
19:11
